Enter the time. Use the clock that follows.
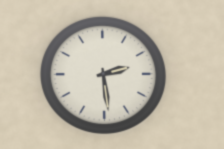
2:29
